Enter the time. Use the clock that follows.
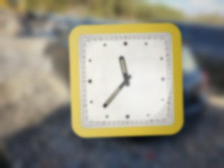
11:37
